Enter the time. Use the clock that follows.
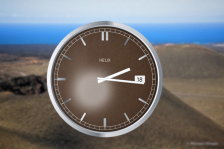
2:16
